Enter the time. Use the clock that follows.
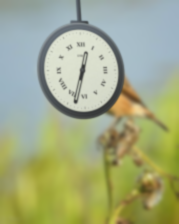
12:33
